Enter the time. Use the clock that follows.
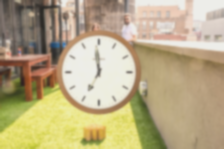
6:59
